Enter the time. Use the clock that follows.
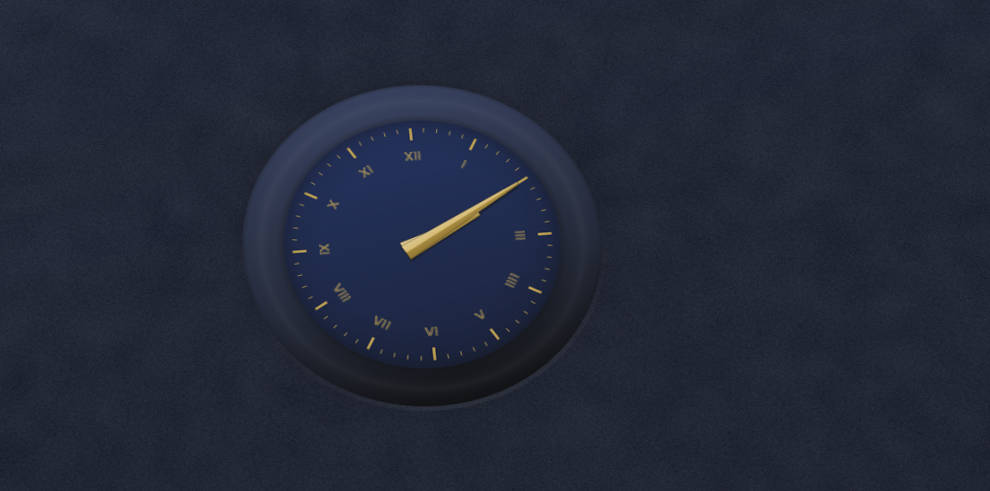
2:10
